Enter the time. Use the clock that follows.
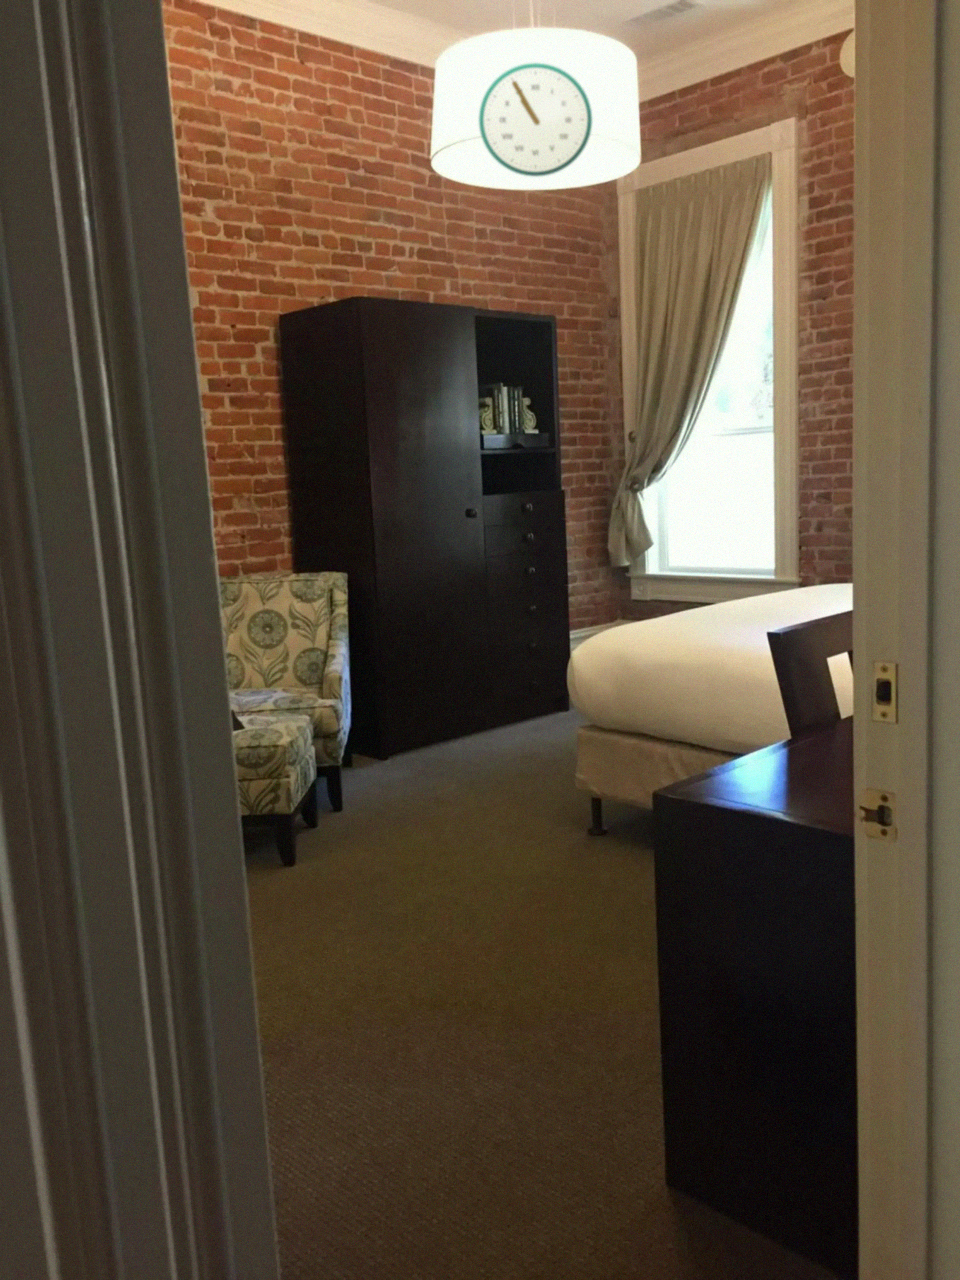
10:55
